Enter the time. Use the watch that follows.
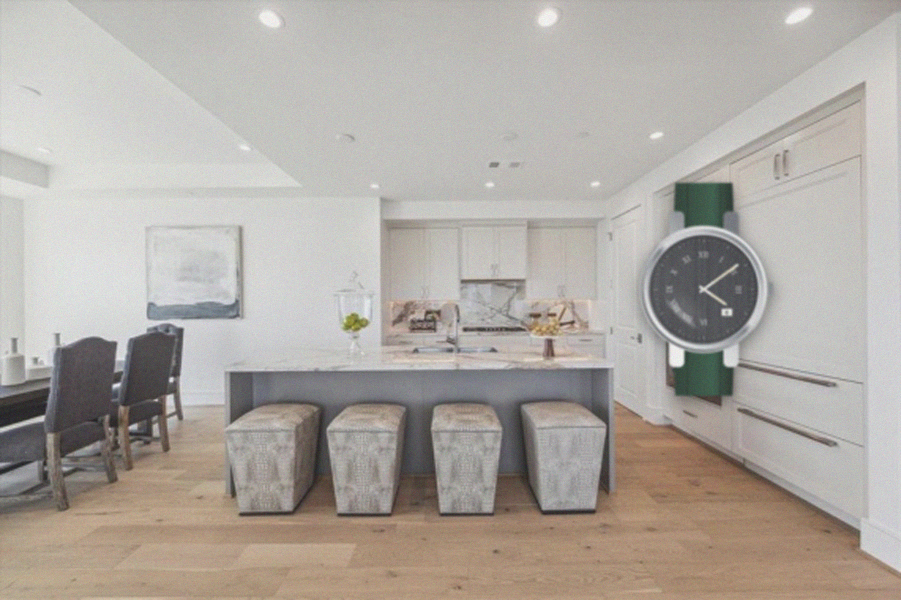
4:09
